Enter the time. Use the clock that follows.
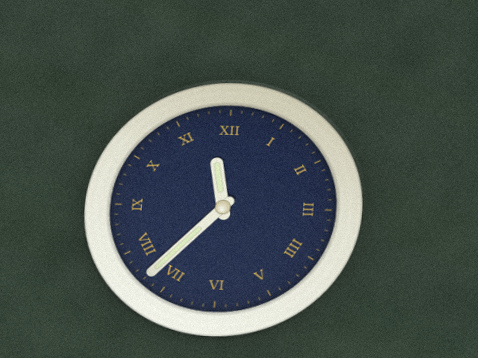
11:37
